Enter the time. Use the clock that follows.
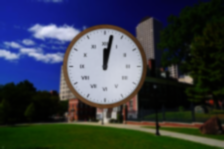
12:02
